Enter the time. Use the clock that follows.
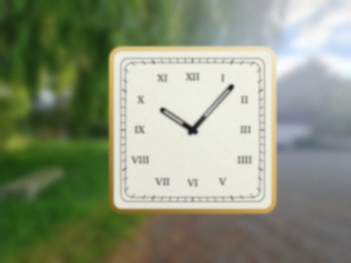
10:07
